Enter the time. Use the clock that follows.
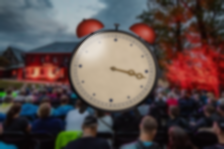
3:17
